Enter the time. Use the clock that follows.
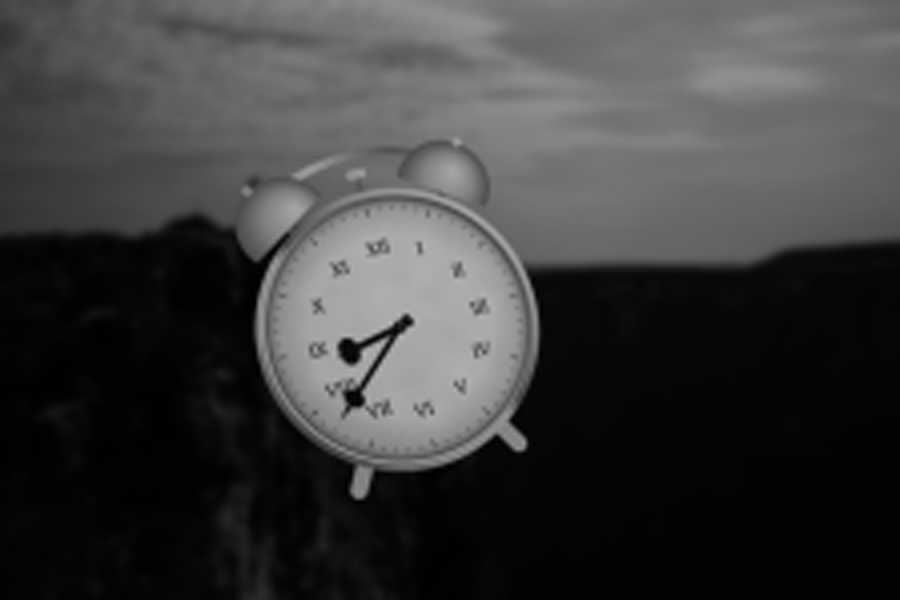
8:38
